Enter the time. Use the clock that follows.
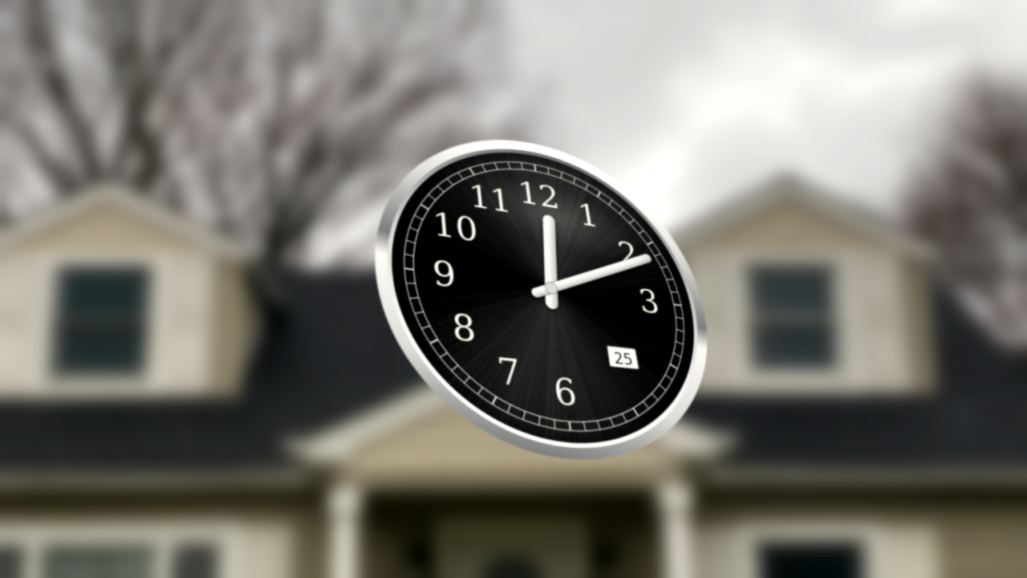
12:11
